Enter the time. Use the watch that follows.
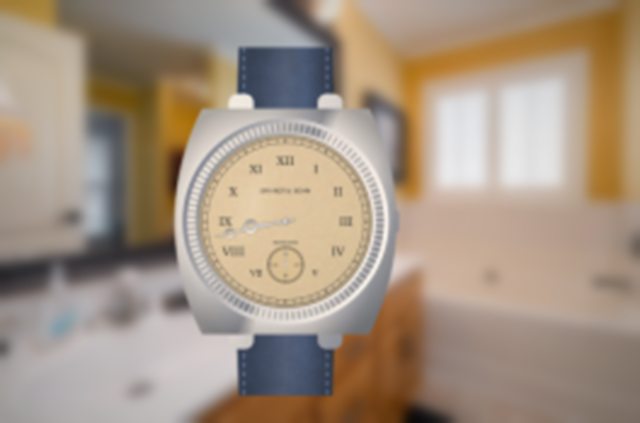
8:43
